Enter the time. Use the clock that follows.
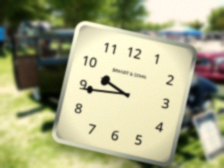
9:44
